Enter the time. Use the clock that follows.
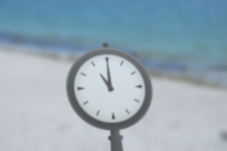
11:00
